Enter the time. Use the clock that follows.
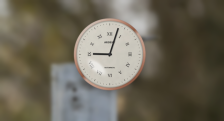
9:03
